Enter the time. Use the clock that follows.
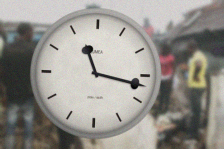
11:17
